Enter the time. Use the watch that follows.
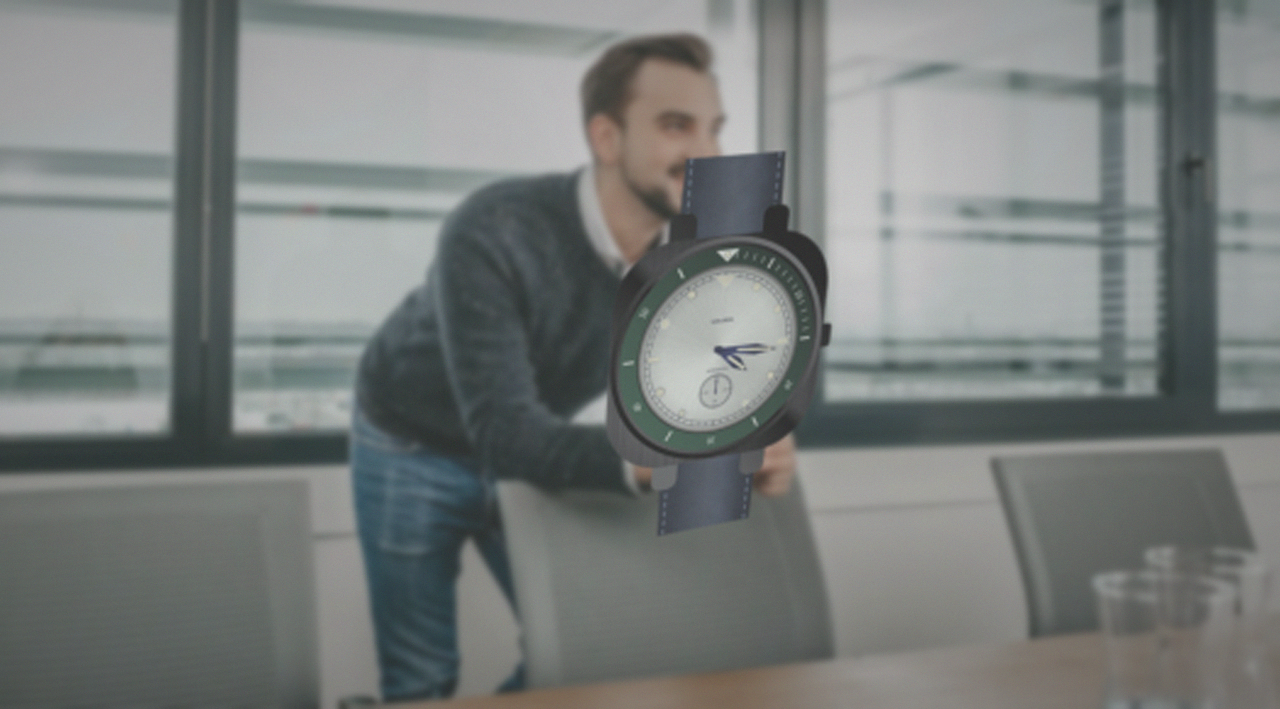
4:16
